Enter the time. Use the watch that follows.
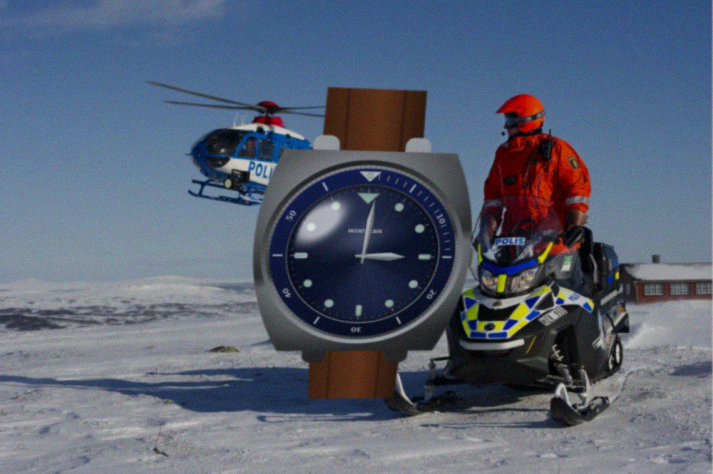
3:01
